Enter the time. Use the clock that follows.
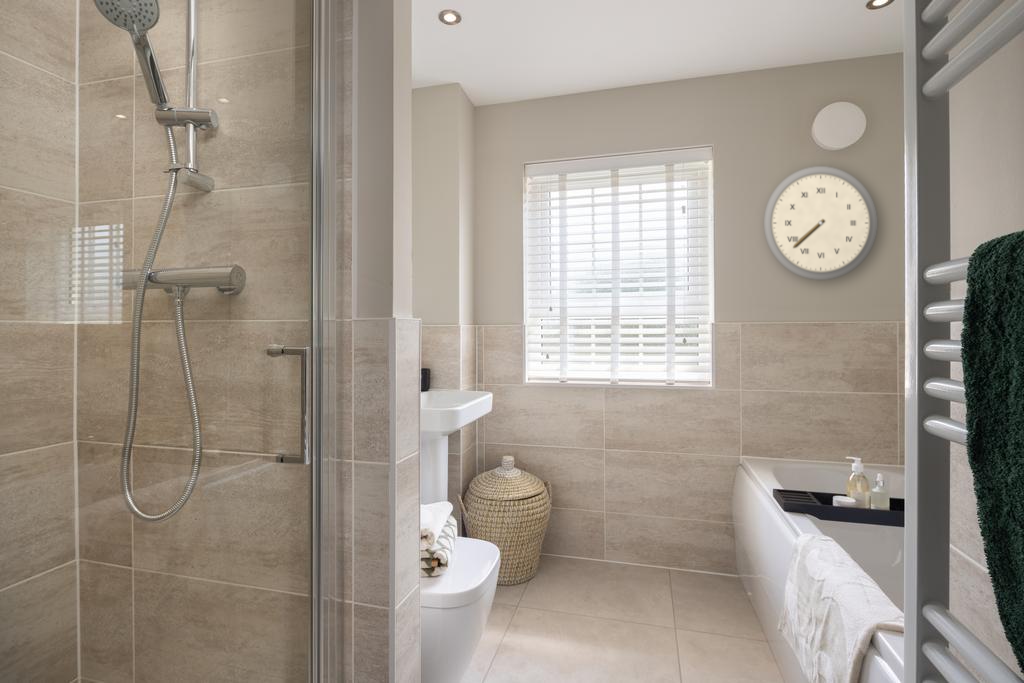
7:38
